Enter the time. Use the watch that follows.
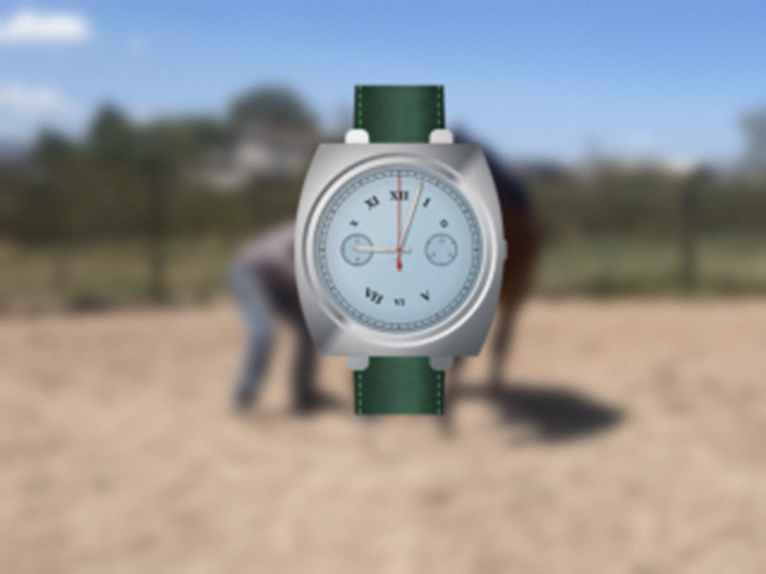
9:03
